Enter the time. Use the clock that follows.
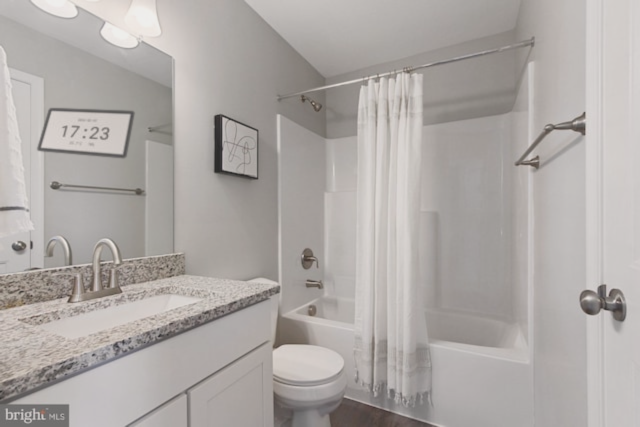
17:23
